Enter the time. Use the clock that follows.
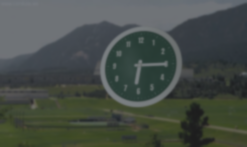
6:15
